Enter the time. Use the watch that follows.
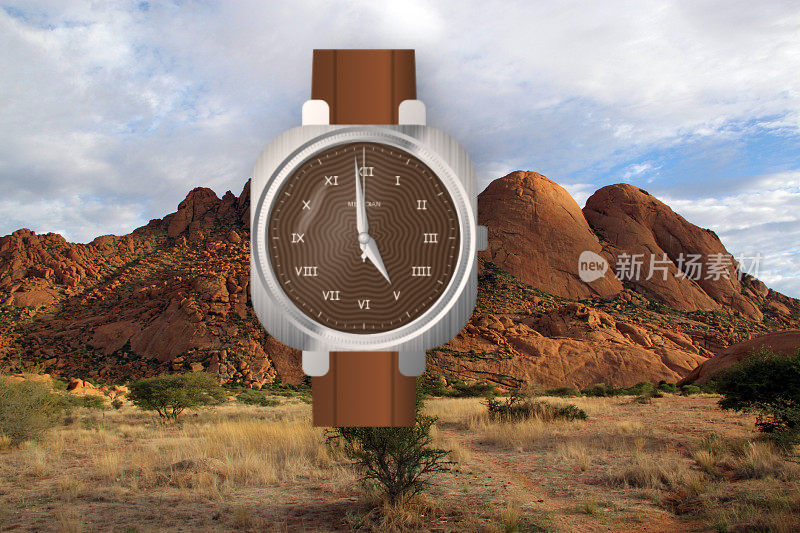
4:59:00
